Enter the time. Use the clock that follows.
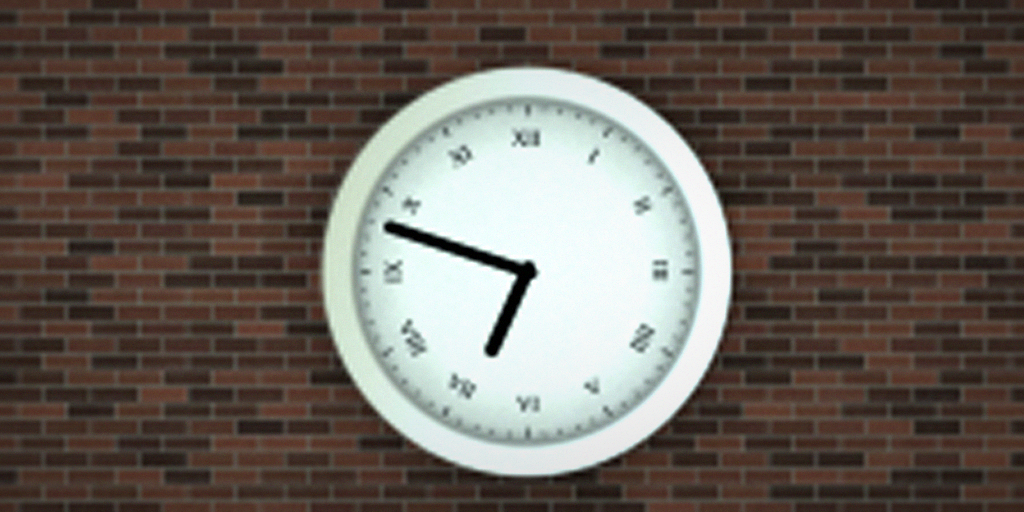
6:48
